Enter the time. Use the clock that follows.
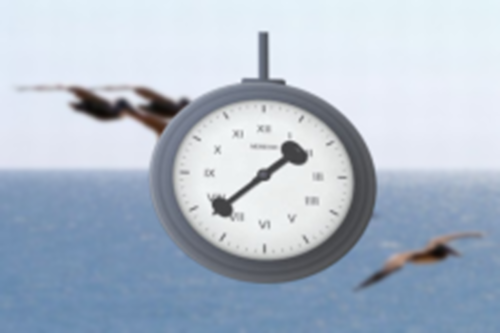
1:38
